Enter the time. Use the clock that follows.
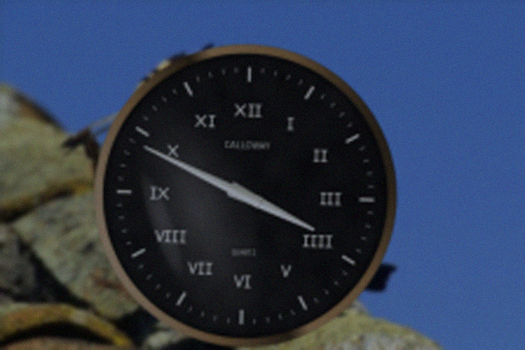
3:49
